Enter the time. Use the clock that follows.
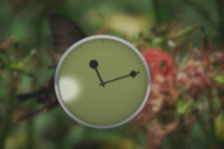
11:12
